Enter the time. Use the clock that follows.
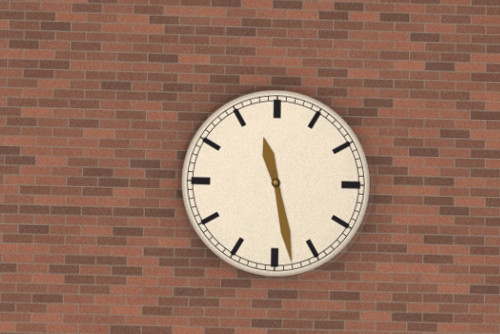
11:28
